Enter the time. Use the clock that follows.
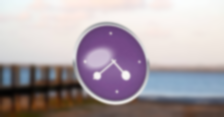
4:39
